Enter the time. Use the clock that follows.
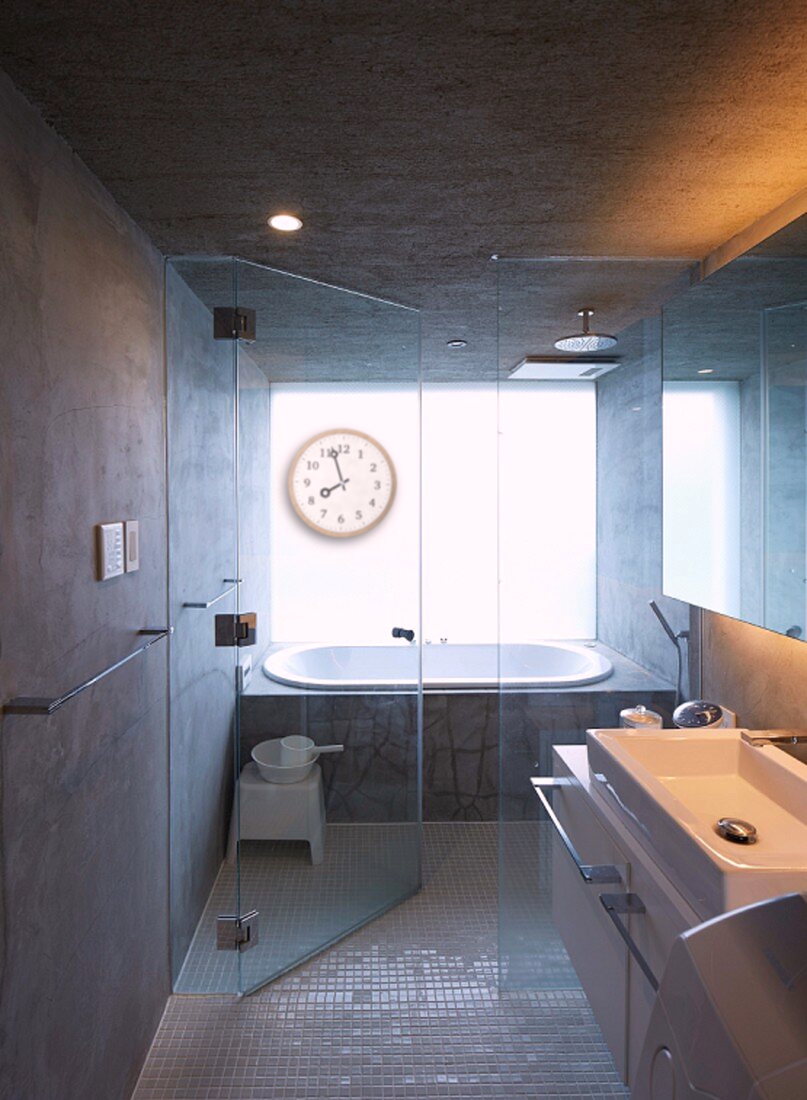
7:57
